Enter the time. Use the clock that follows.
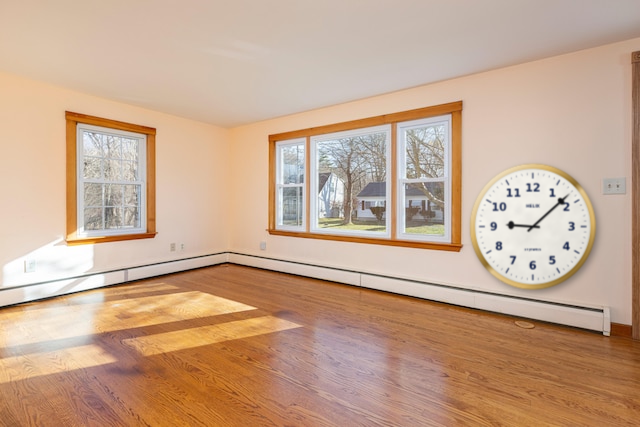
9:08
